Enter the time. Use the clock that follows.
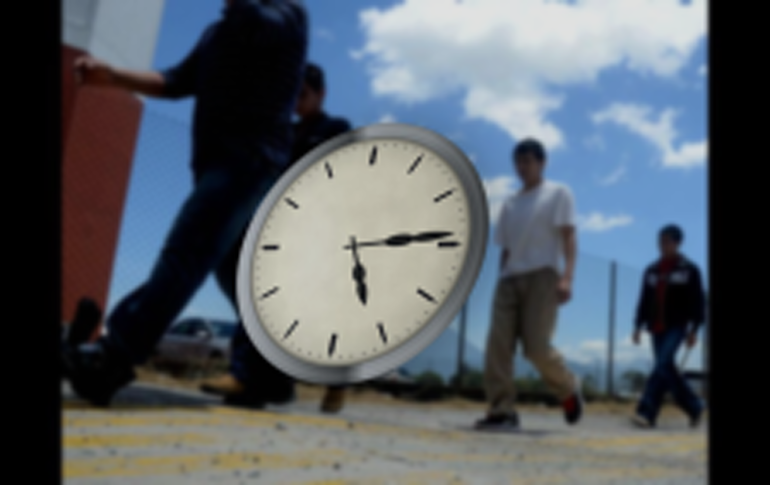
5:14
